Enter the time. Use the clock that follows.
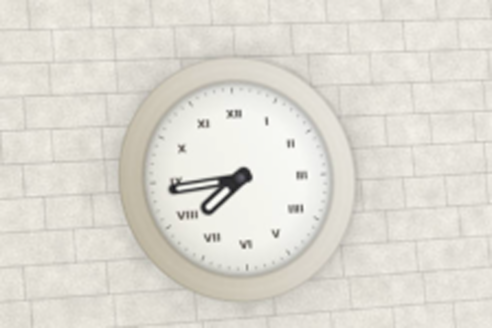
7:44
